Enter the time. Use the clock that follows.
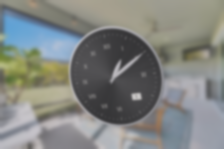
1:10
